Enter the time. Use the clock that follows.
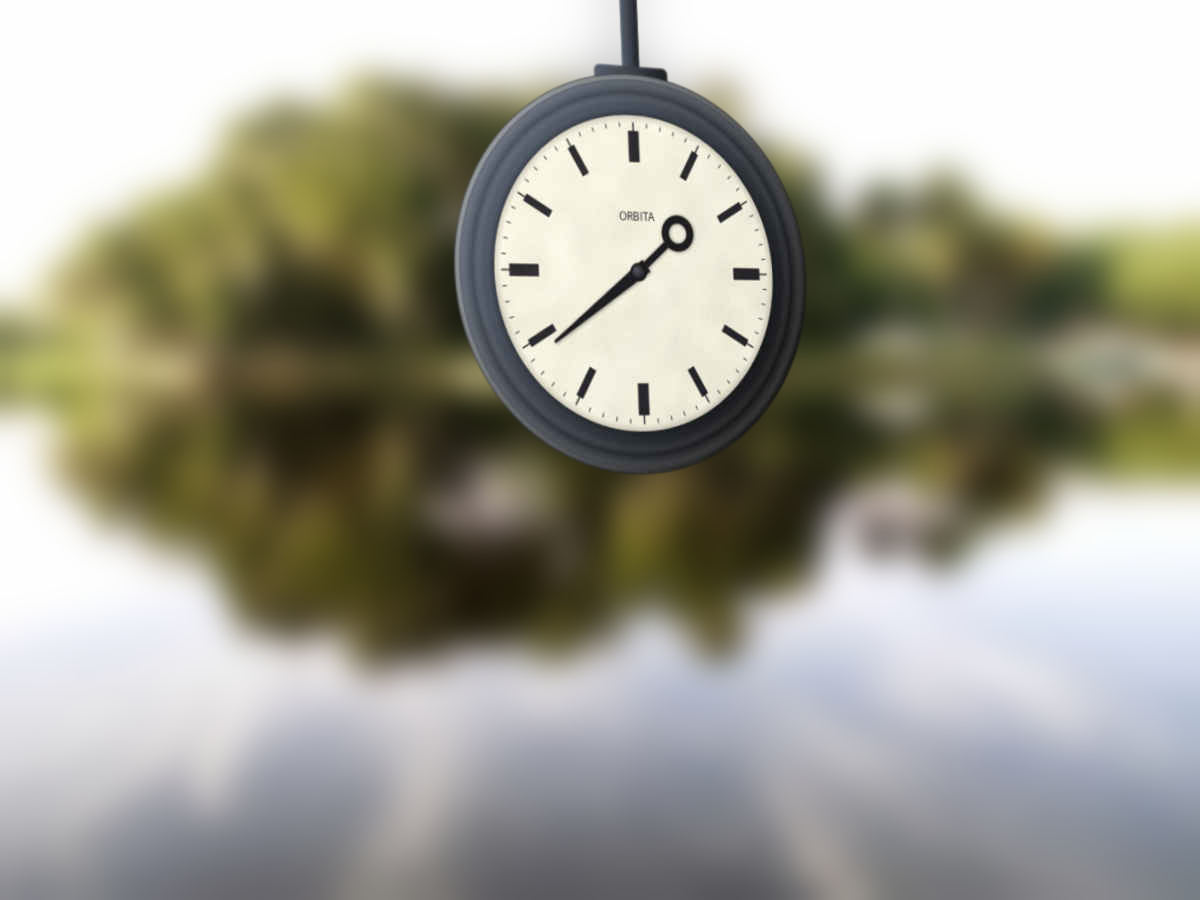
1:39
